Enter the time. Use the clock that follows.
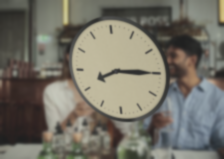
8:15
